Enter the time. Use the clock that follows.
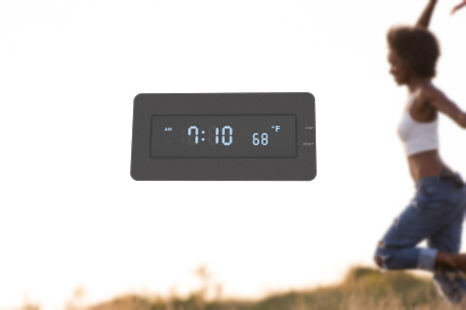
7:10
